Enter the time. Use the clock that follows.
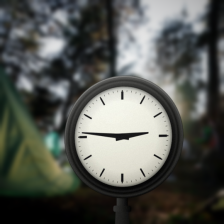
2:46
